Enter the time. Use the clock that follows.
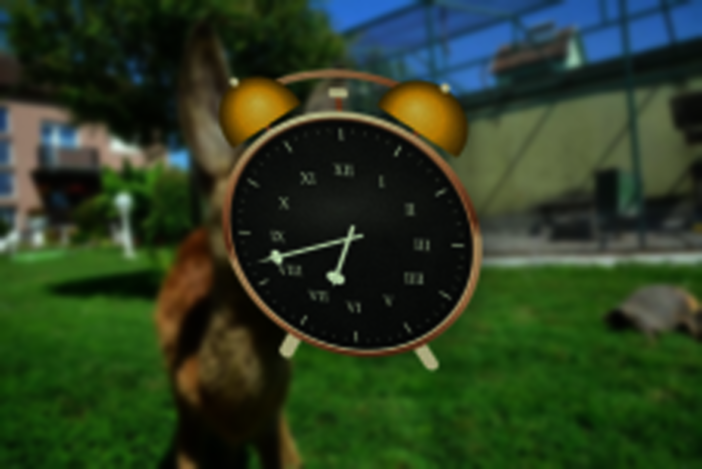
6:42
